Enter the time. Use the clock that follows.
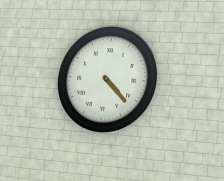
4:22
